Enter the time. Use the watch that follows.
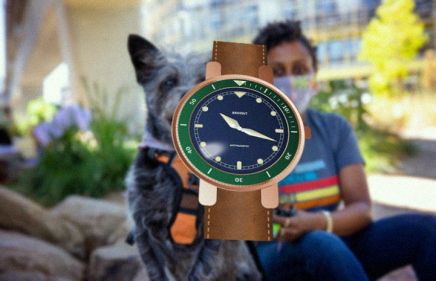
10:18
